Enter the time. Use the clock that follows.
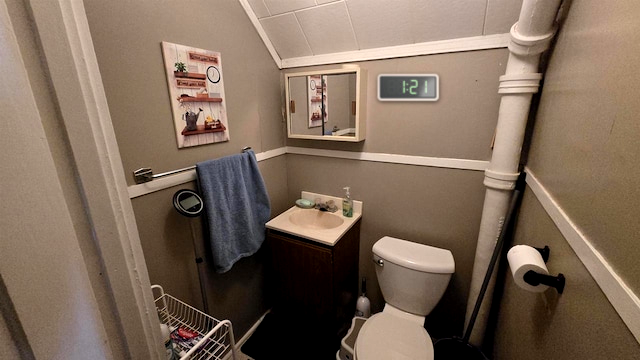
1:21
